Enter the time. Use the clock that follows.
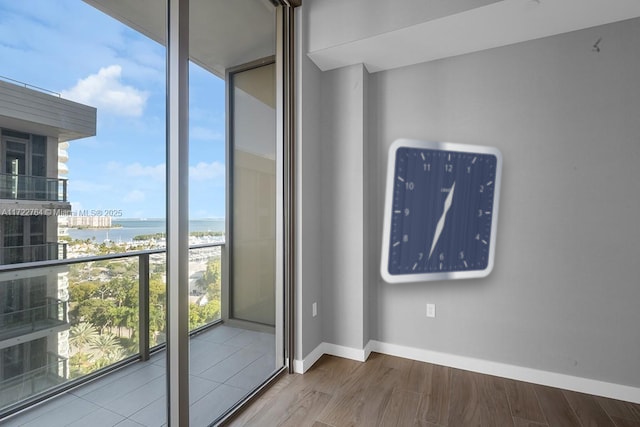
12:33
